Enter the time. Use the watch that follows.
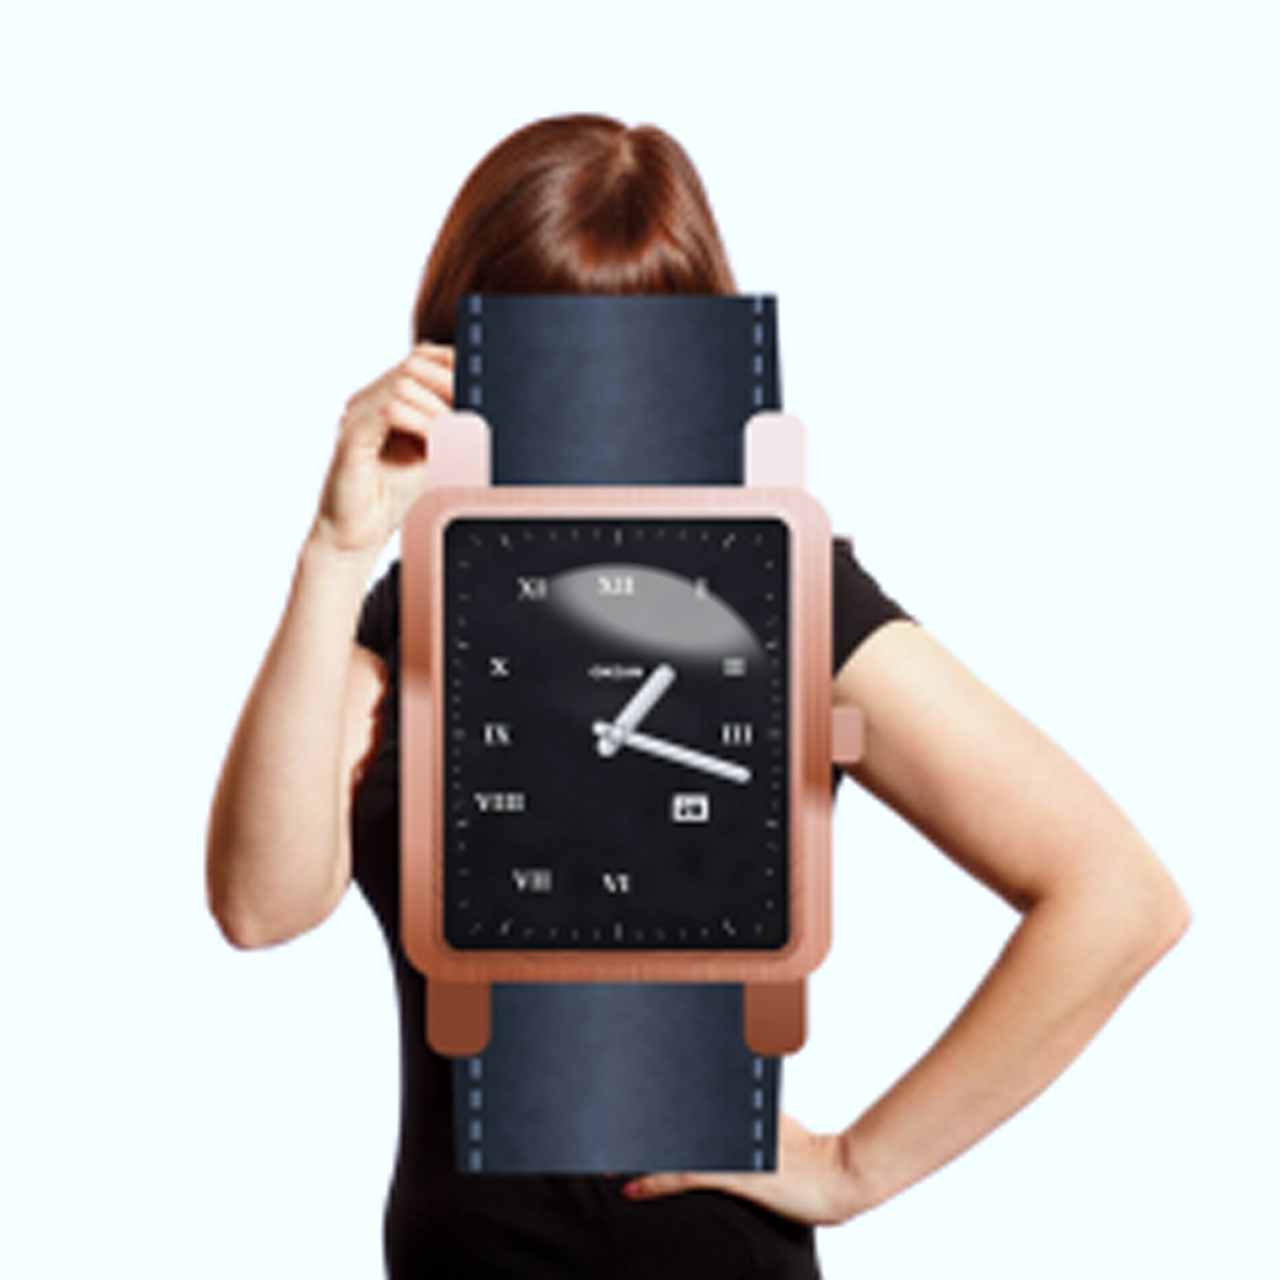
1:18
